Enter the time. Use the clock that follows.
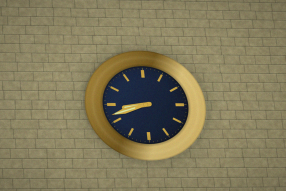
8:42
